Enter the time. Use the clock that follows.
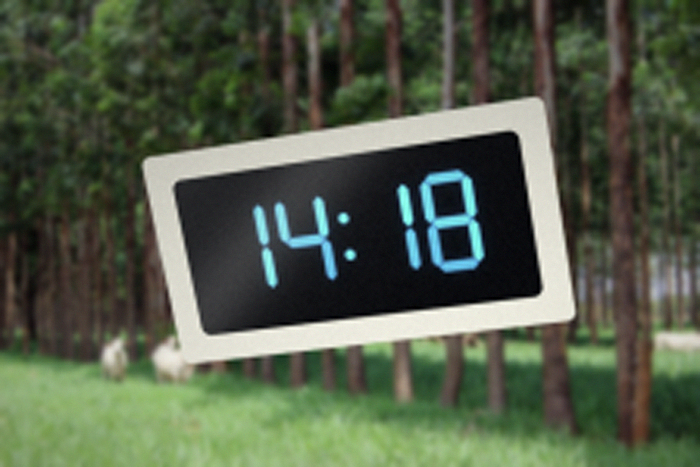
14:18
